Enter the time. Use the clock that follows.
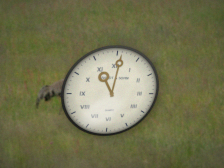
11:01
